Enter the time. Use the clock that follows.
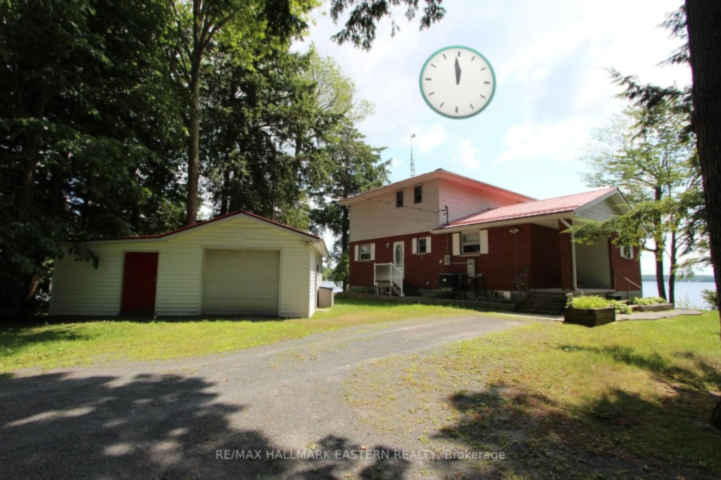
11:59
